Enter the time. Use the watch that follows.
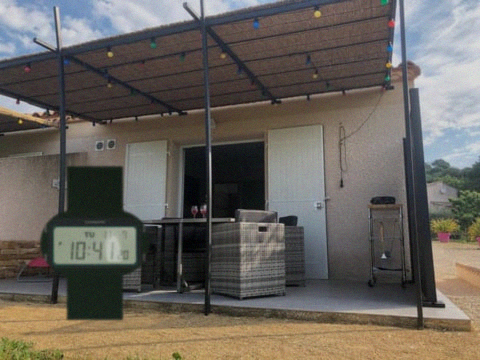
10:41
